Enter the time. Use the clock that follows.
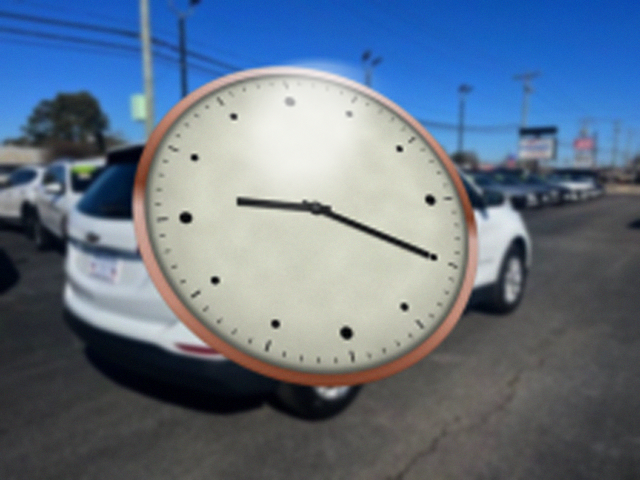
9:20
